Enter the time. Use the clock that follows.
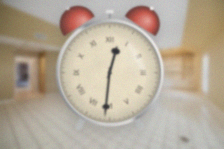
12:31
